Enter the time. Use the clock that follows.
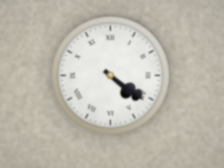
4:21
